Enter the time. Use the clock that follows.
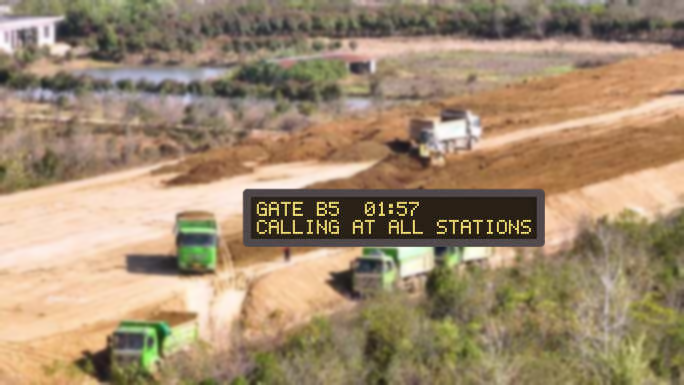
1:57
